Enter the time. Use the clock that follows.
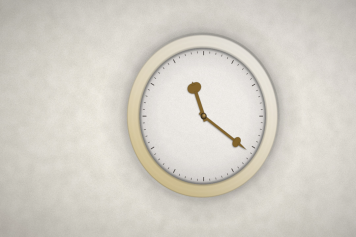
11:21
